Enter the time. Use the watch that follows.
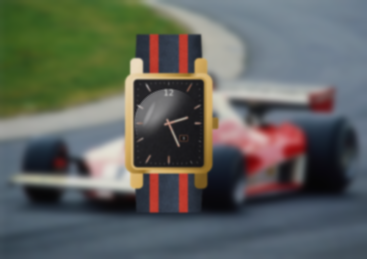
2:26
